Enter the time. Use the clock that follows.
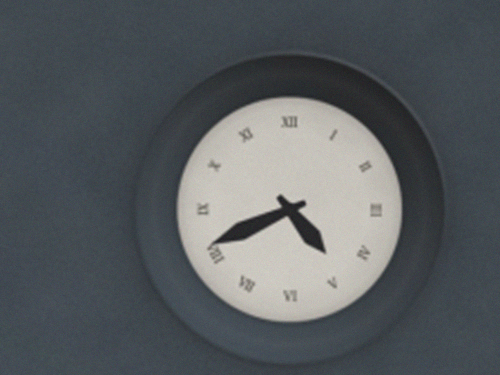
4:41
